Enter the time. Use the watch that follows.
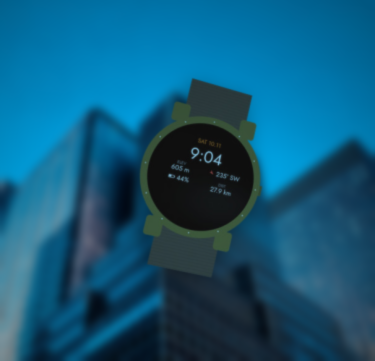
9:04
